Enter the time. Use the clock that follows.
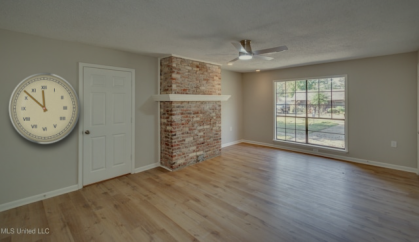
11:52
